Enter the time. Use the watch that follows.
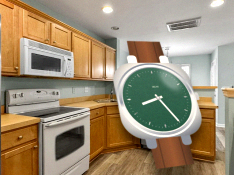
8:25
